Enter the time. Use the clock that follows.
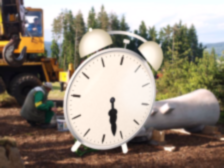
5:27
